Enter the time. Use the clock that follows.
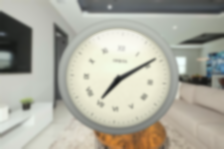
7:09
